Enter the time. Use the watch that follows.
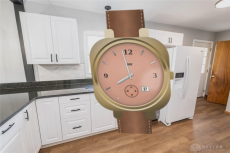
7:58
